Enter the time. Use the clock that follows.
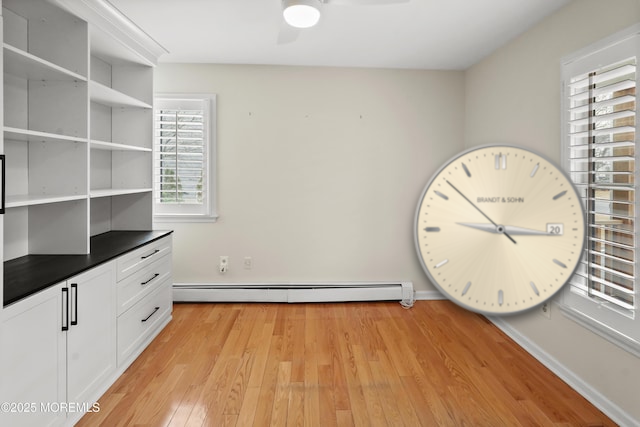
9:15:52
